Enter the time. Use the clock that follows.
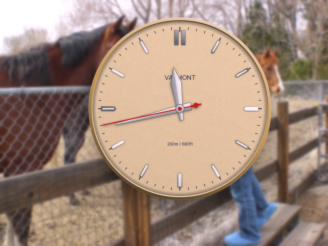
11:42:43
